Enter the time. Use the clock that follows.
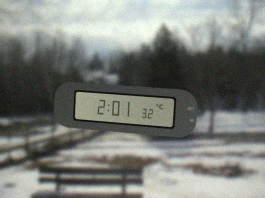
2:01
